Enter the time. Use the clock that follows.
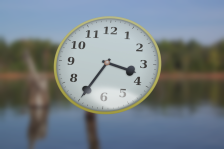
3:35
